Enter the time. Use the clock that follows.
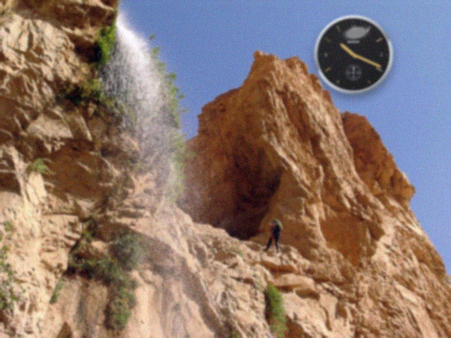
10:19
